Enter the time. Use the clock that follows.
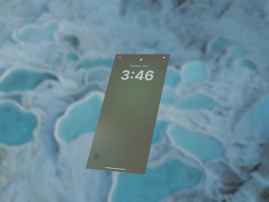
3:46
